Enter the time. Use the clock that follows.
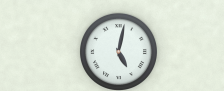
5:02
